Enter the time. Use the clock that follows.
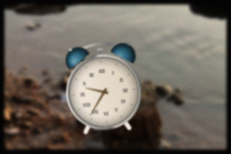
9:36
